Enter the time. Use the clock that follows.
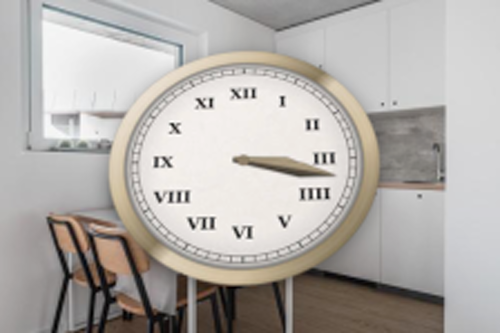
3:17
